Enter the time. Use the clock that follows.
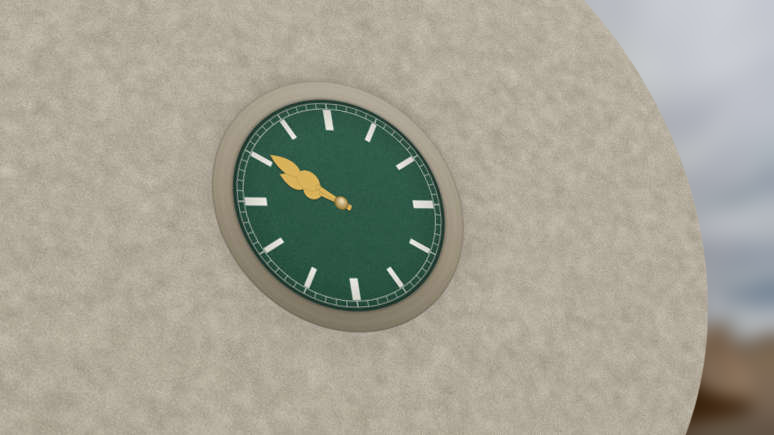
9:51
